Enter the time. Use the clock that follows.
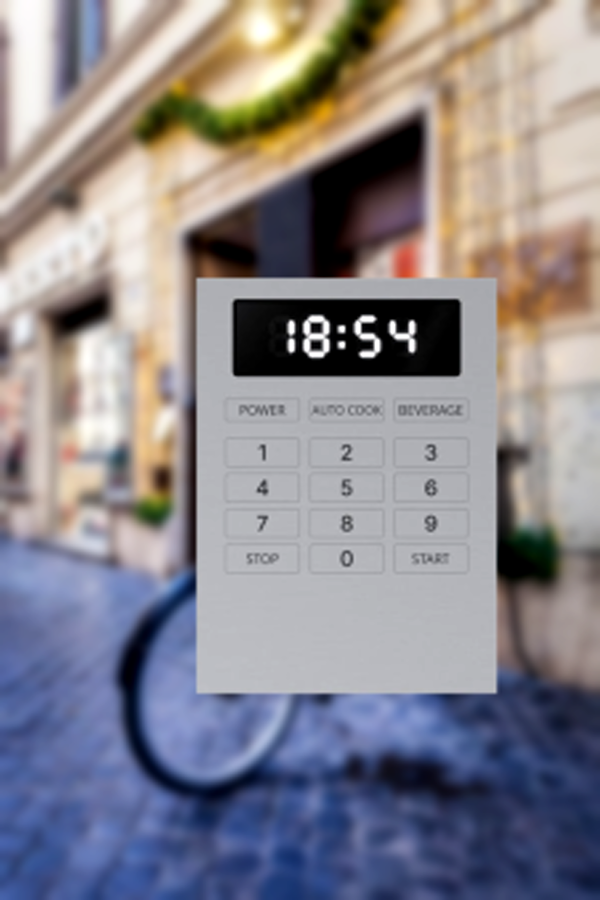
18:54
